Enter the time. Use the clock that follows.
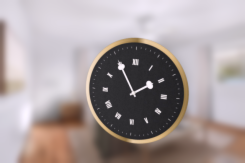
1:55
